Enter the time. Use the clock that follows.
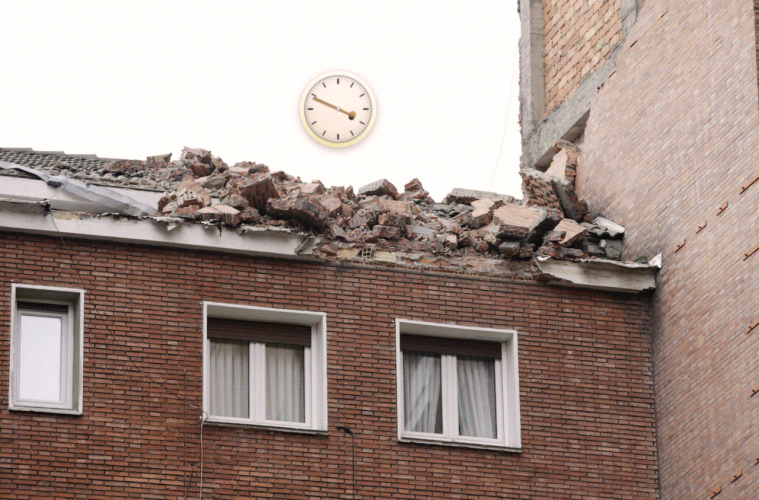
3:49
